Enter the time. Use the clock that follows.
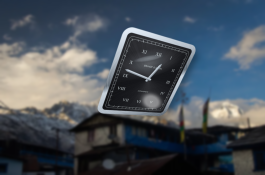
12:47
